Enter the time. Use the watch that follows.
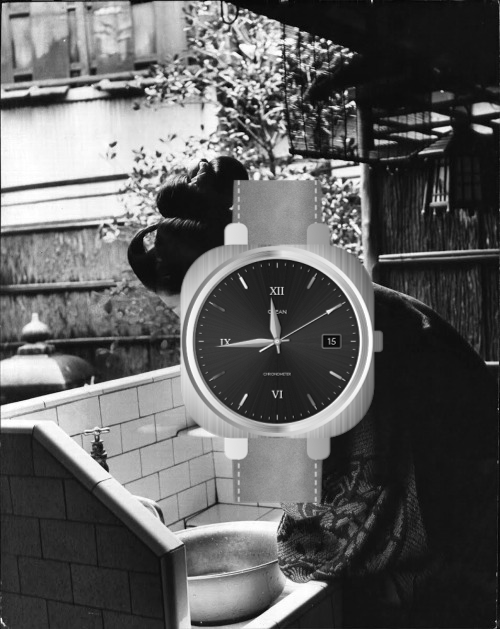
11:44:10
